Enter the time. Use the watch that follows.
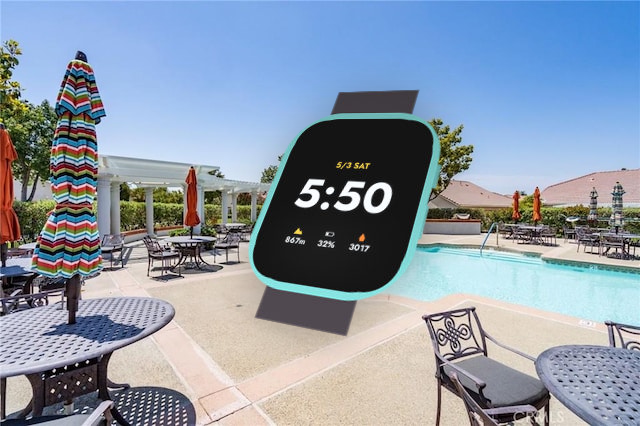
5:50
